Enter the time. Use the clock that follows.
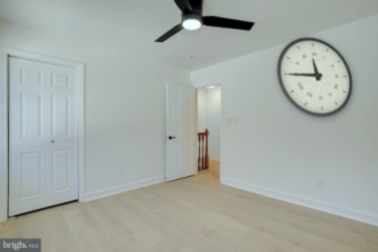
11:45
